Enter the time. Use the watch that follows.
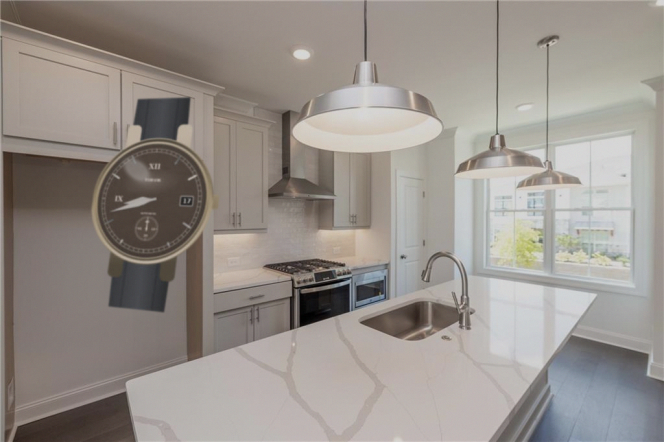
8:42
